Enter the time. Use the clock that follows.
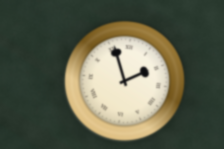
1:56
